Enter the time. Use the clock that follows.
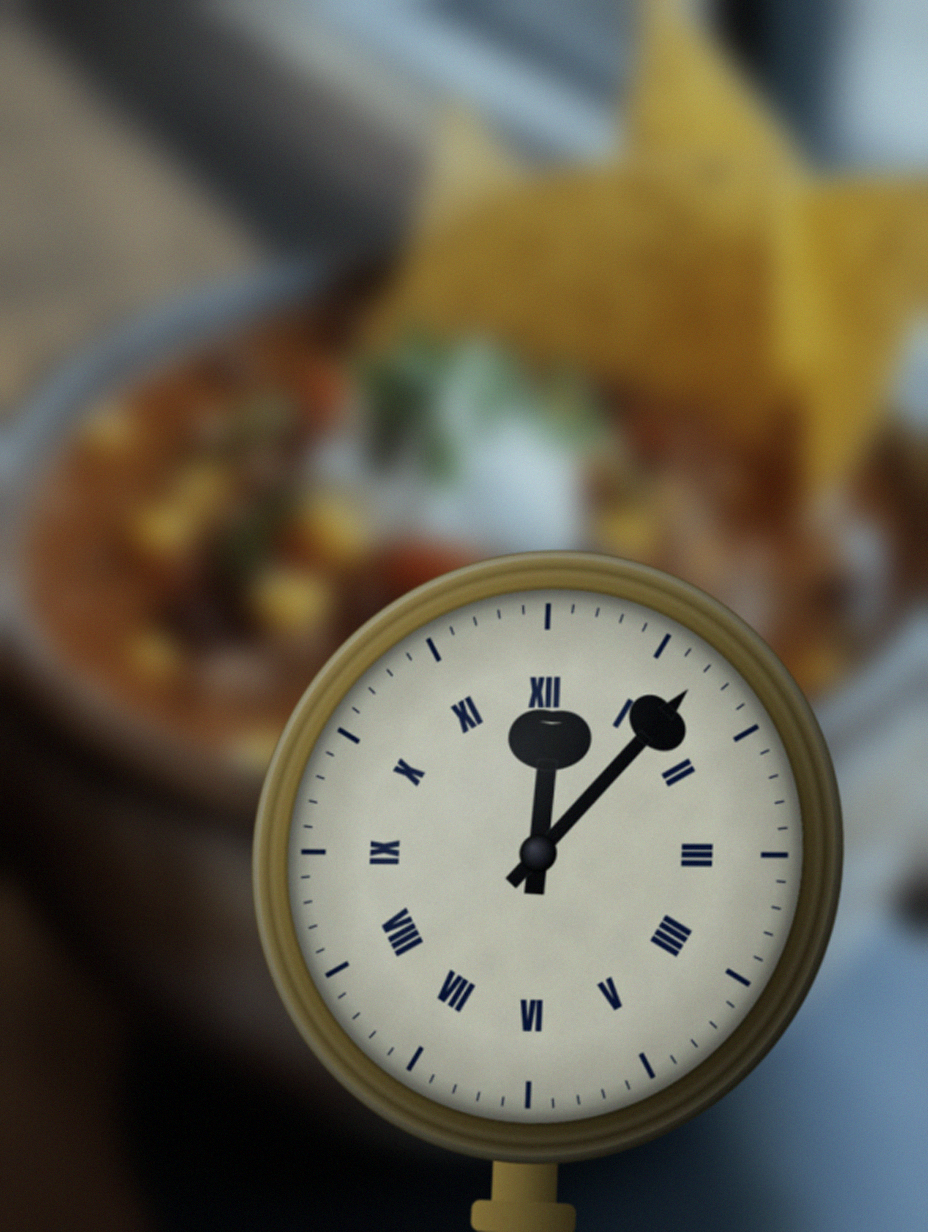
12:07
